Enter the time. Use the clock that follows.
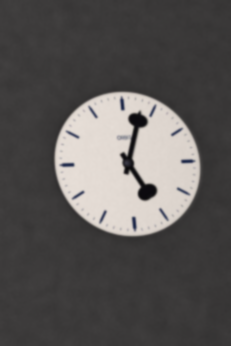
5:03
